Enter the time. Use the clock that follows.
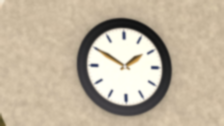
1:50
